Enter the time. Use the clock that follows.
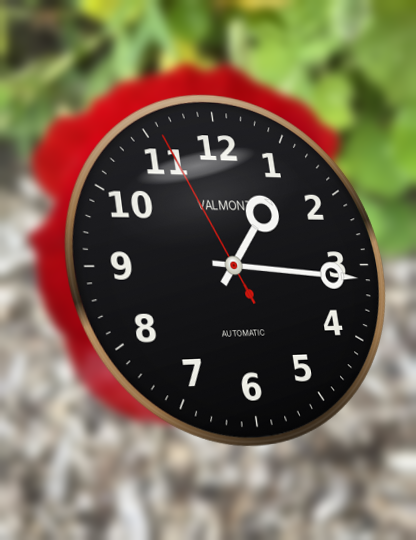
1:15:56
